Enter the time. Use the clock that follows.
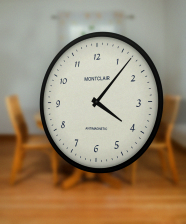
4:07
